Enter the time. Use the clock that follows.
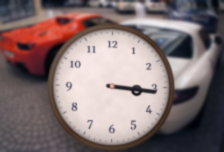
3:16
